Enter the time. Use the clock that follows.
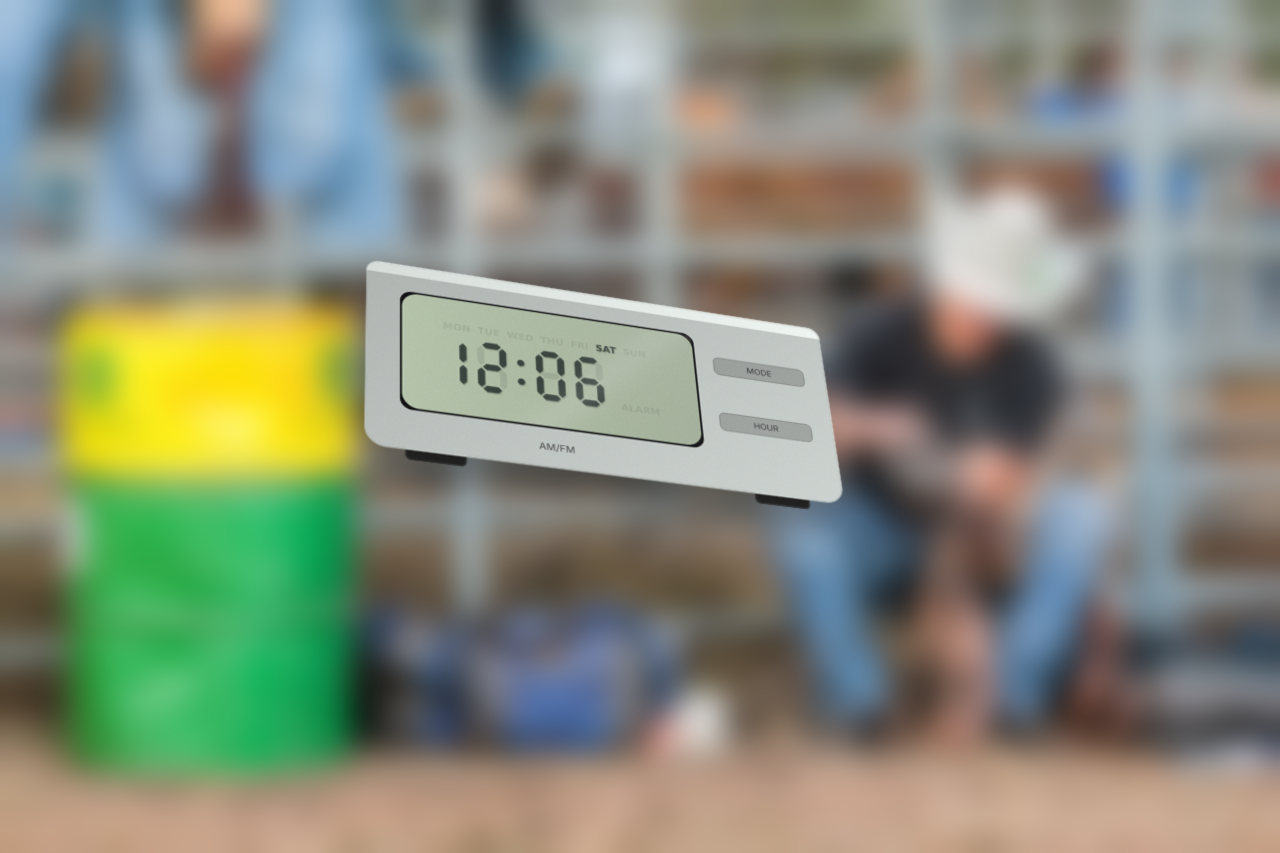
12:06
